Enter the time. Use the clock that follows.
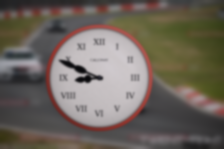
8:49
